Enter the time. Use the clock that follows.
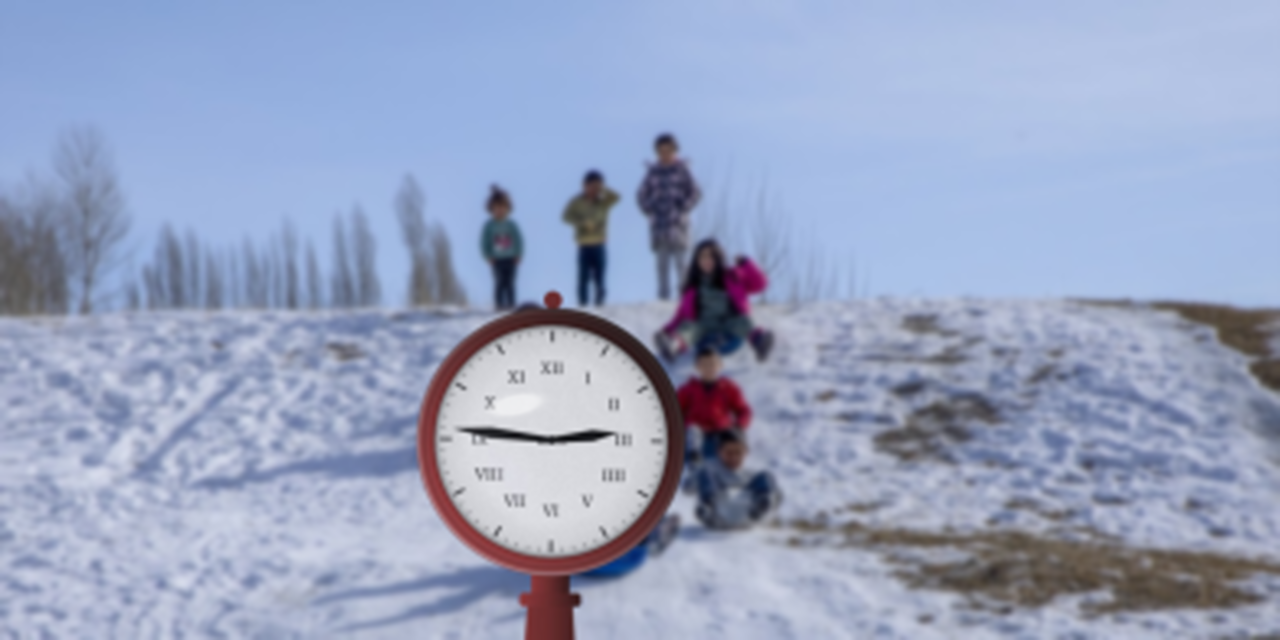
2:46
